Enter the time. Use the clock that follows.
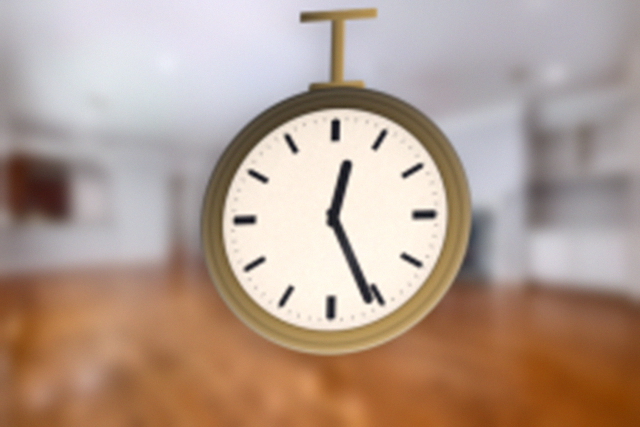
12:26
